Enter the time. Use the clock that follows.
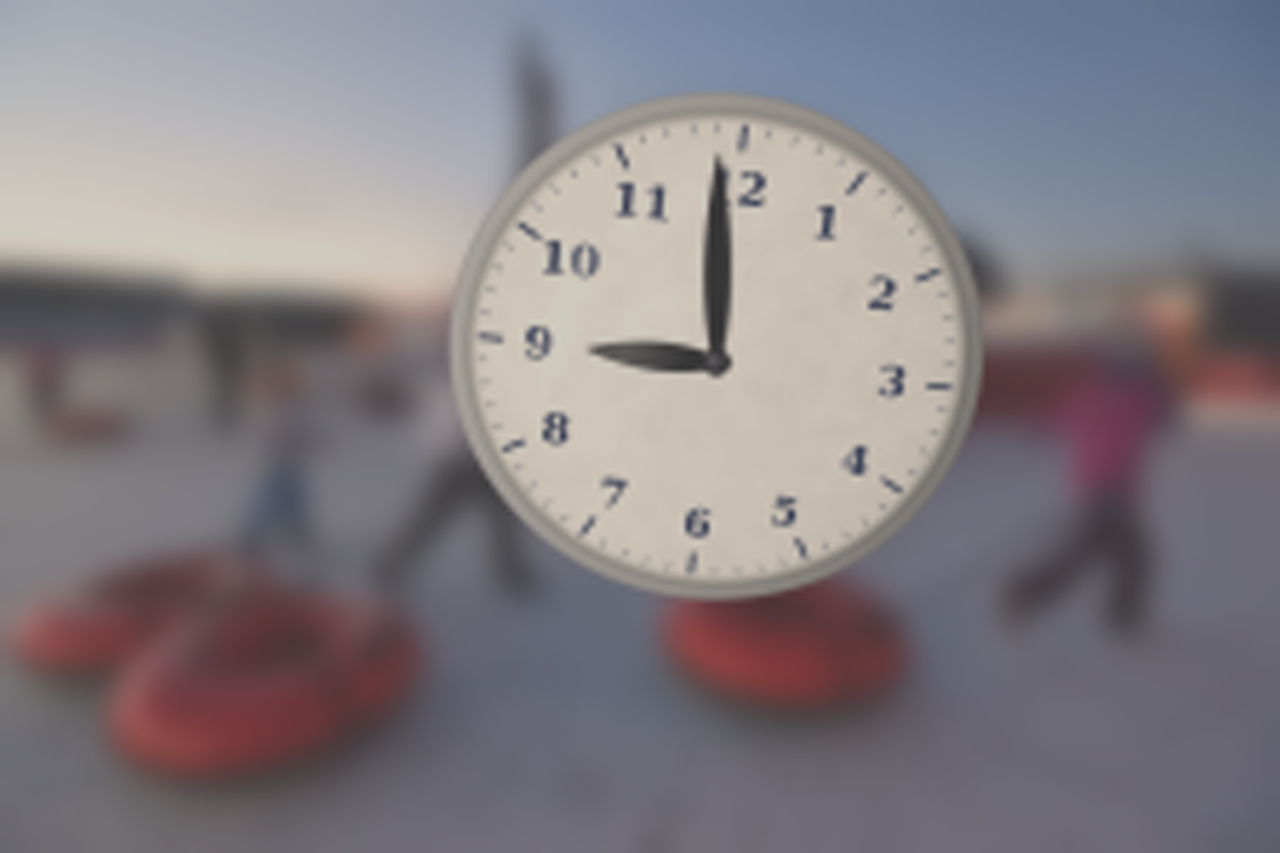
8:59
